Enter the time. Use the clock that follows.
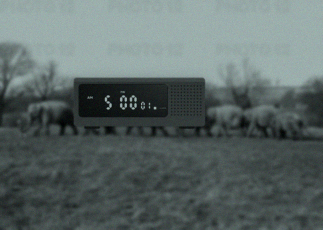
5:00:01
